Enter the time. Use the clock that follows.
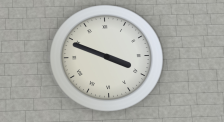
3:49
